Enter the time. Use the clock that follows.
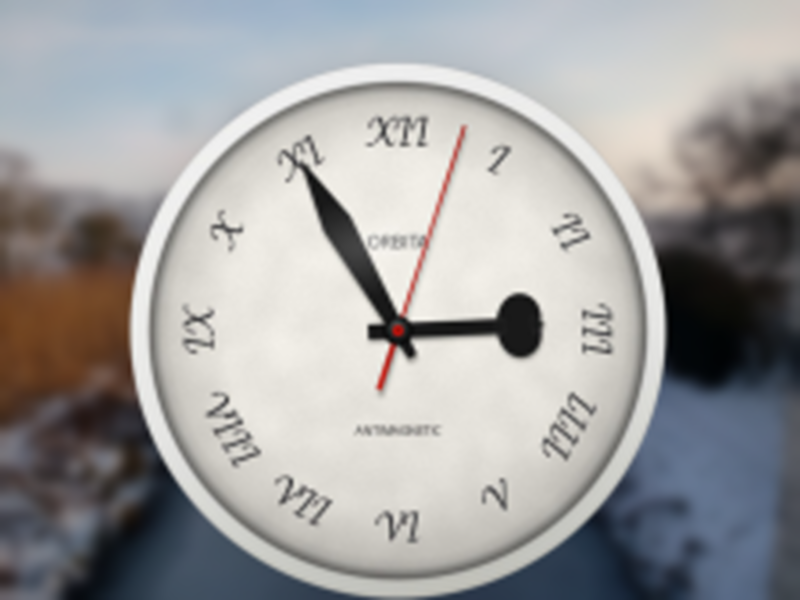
2:55:03
